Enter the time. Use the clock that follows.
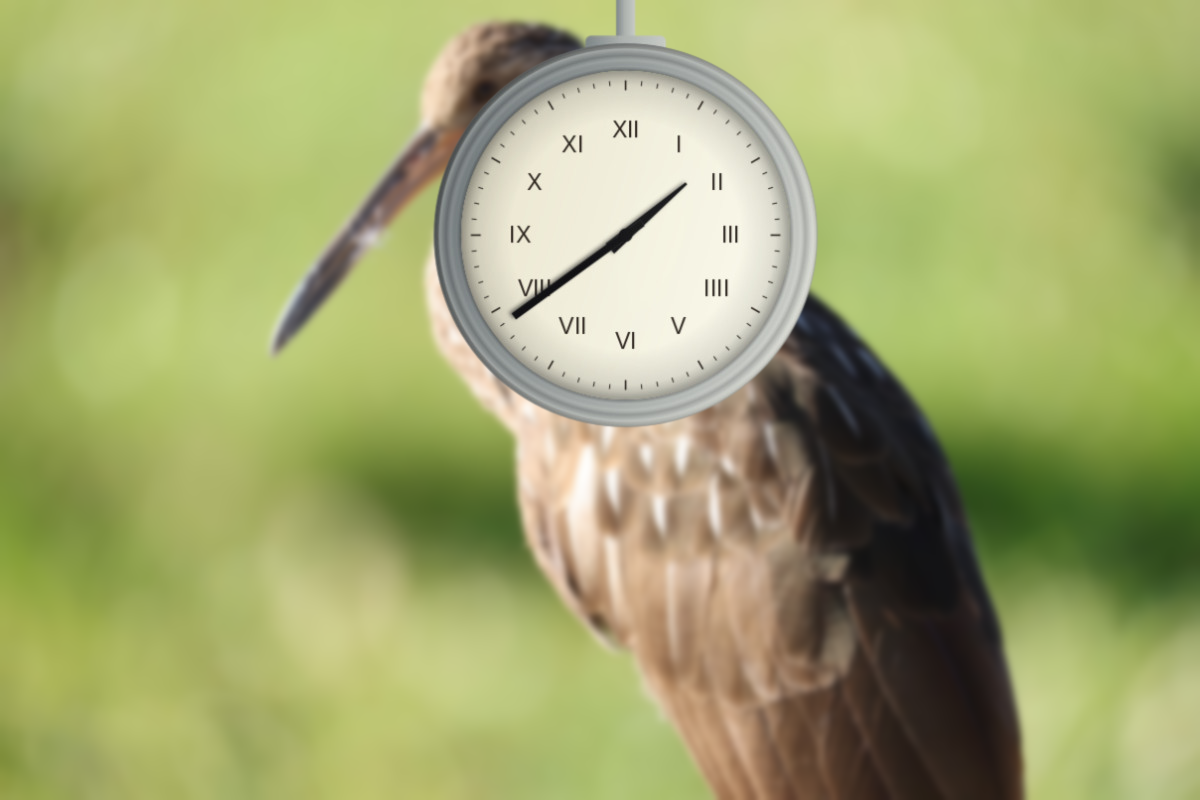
1:39
